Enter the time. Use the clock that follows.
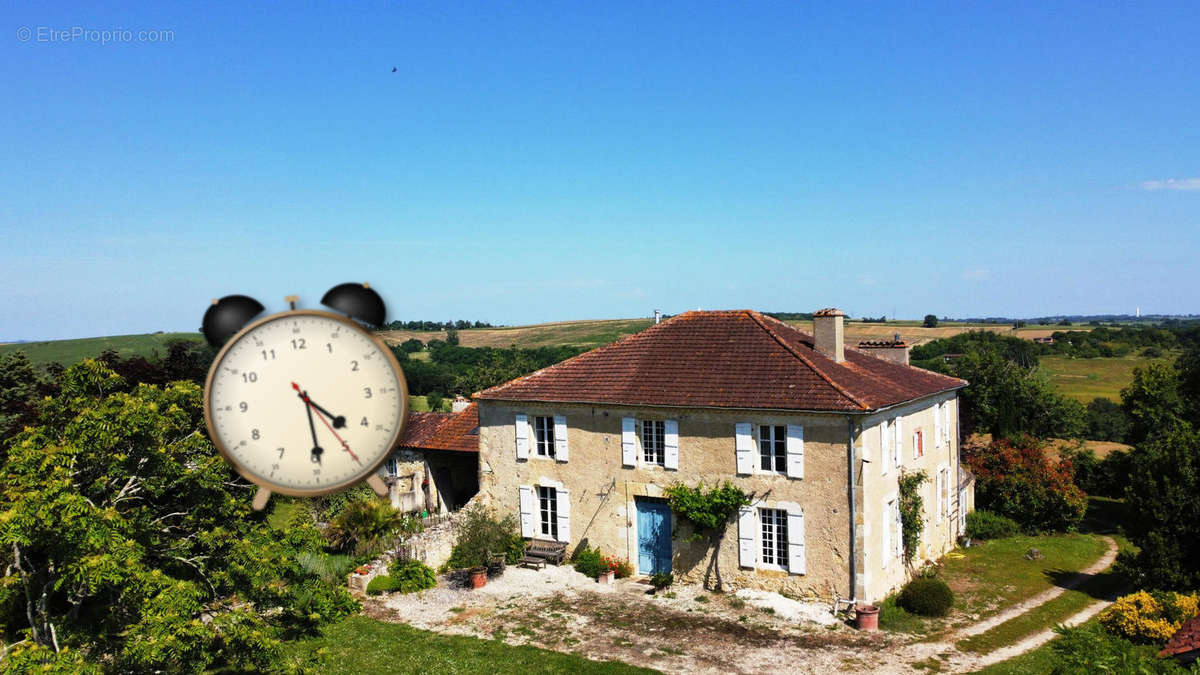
4:29:25
